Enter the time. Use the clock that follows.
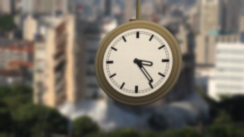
3:24
